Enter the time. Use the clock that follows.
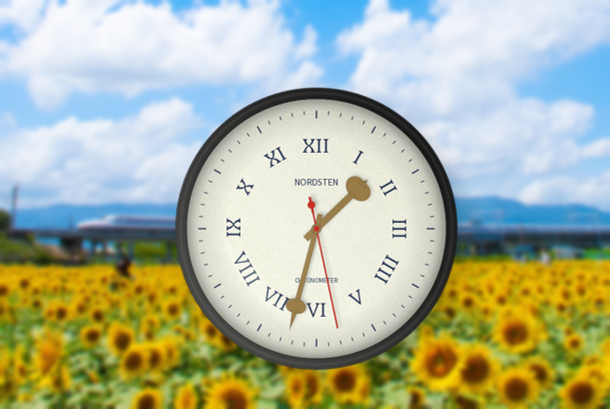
1:32:28
